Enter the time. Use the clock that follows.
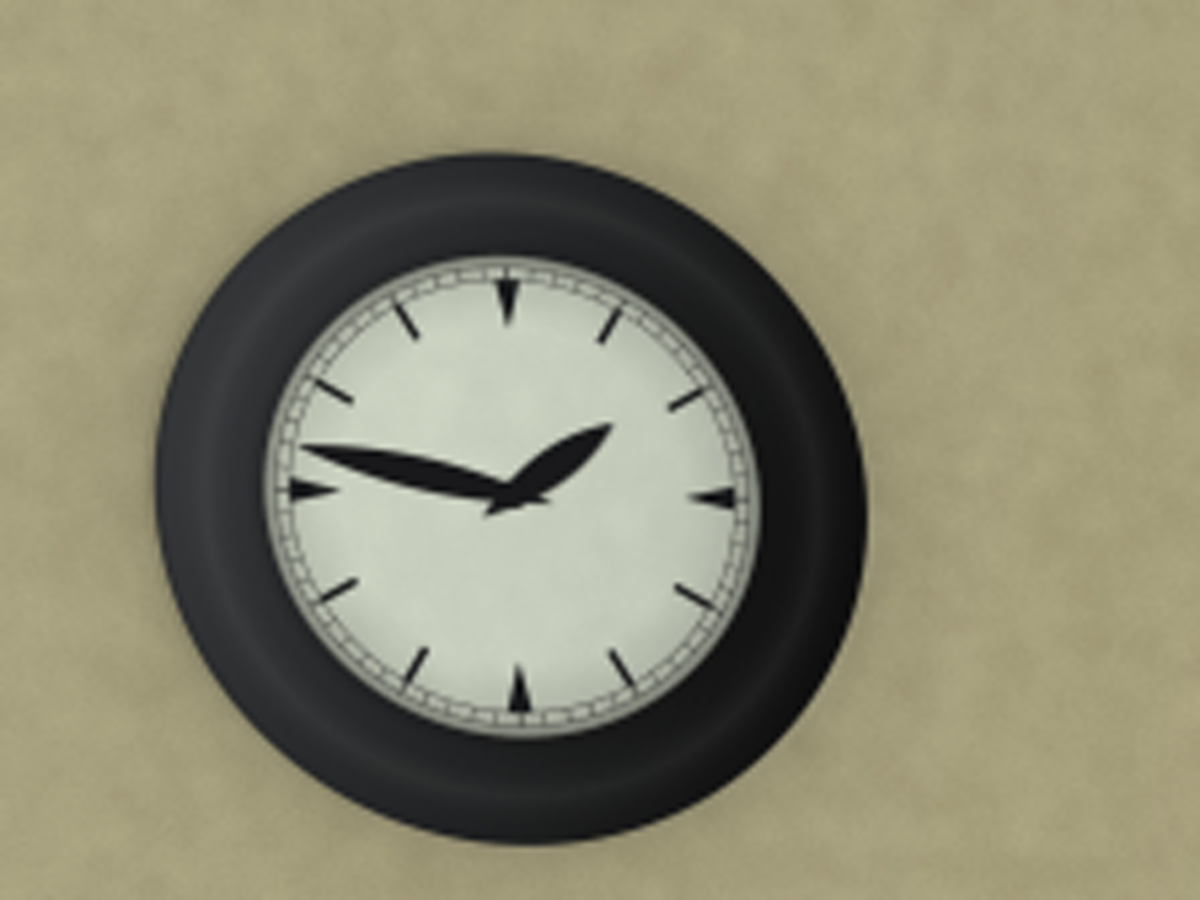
1:47
